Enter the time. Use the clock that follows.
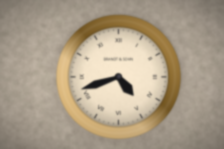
4:42
